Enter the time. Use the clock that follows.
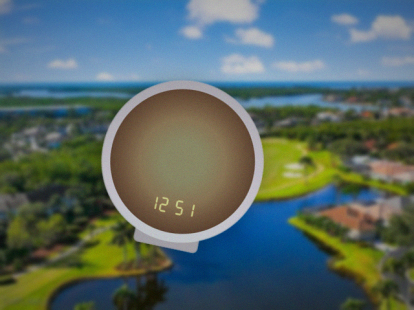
12:51
